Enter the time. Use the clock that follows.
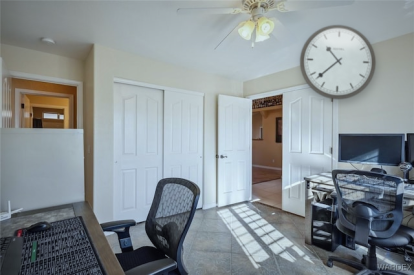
10:38
